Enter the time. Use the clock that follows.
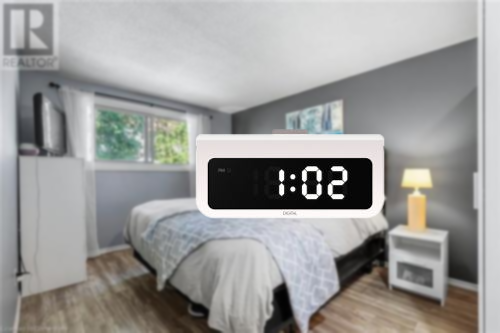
1:02
